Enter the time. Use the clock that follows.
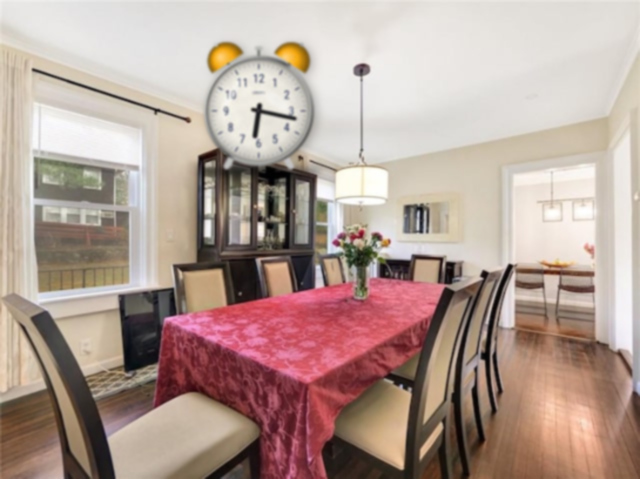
6:17
